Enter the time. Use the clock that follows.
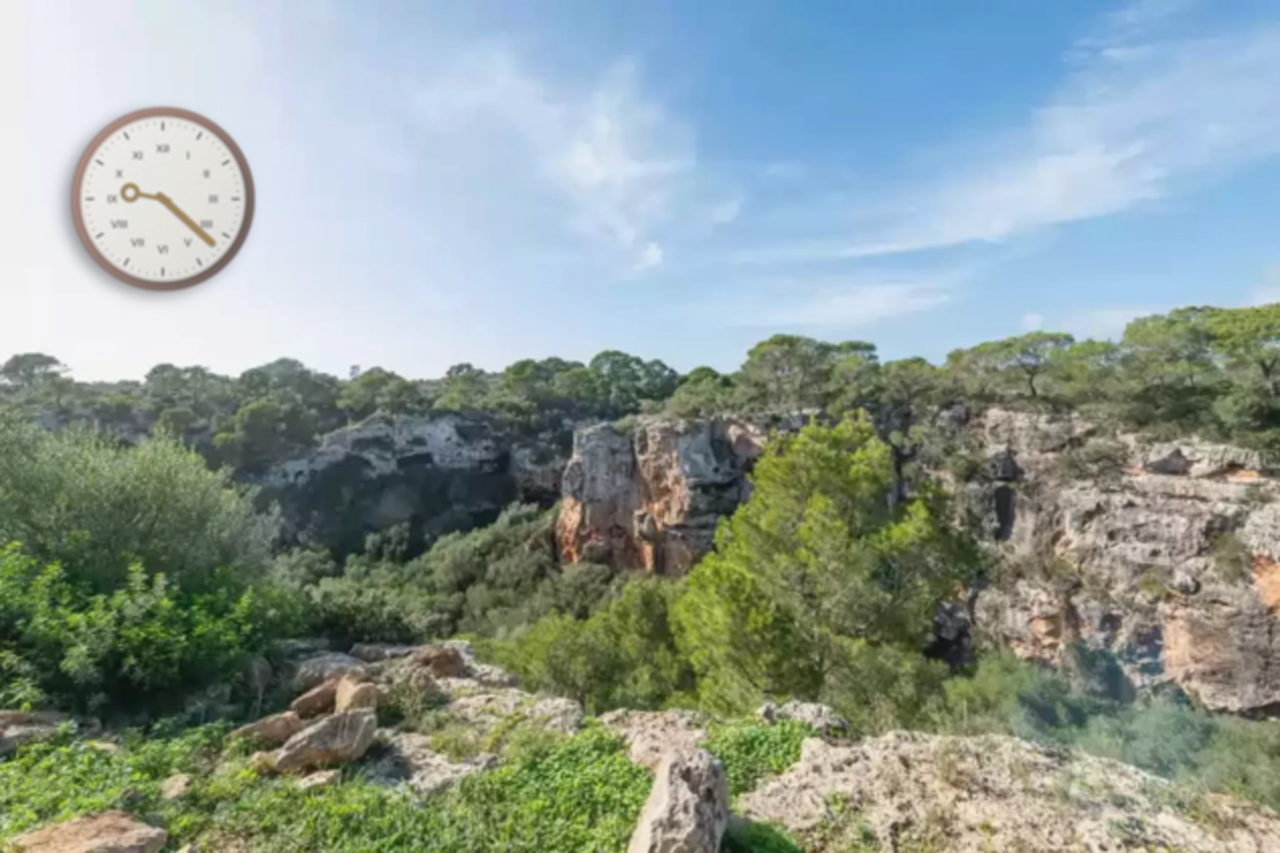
9:22
